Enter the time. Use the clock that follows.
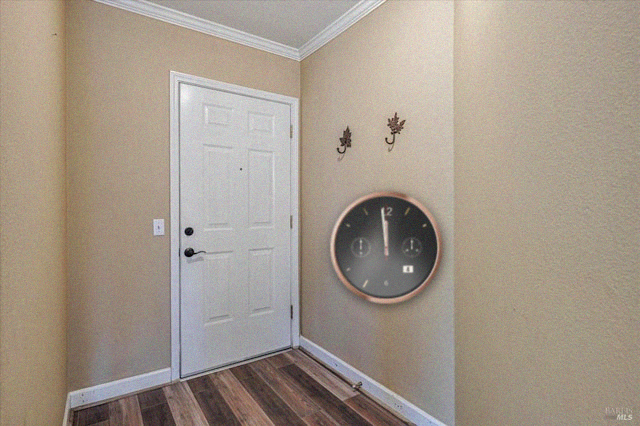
11:59
